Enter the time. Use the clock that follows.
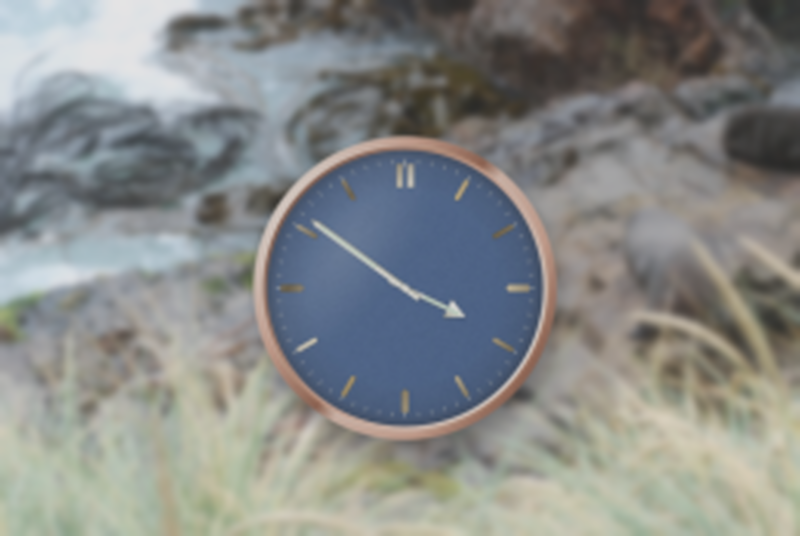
3:51
